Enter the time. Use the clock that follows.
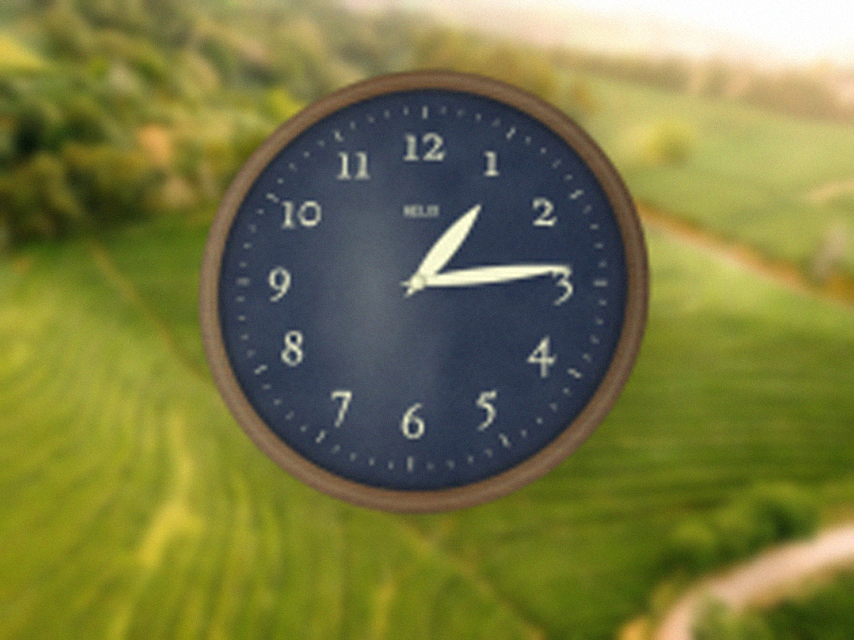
1:14
